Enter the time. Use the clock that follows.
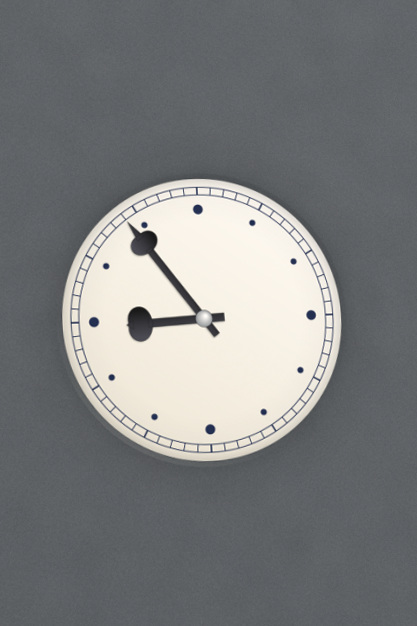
8:54
